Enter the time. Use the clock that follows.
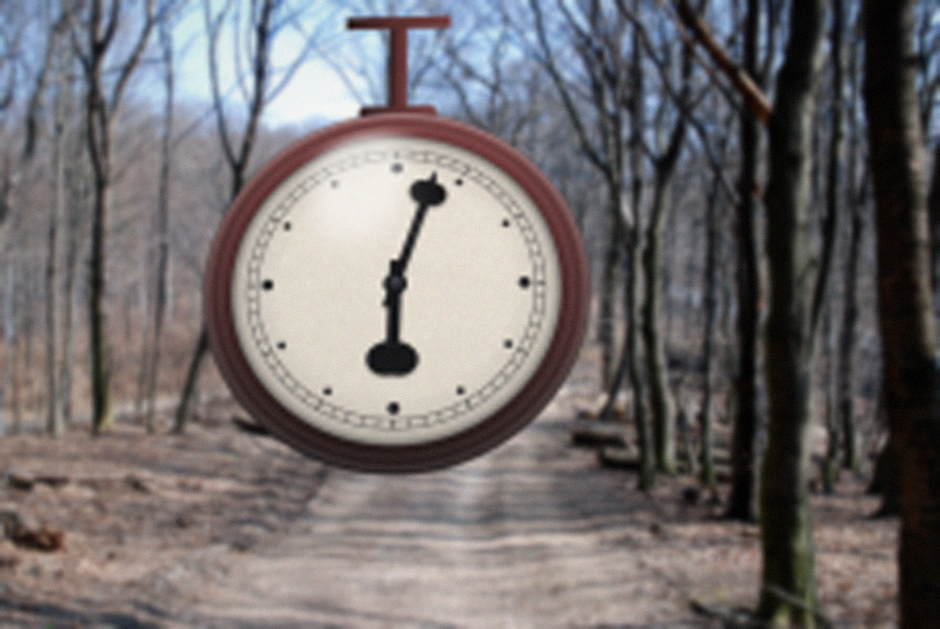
6:03
